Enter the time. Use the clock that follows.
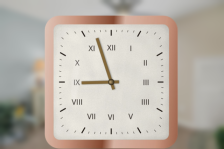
8:57
